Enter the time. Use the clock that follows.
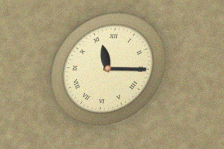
11:15
